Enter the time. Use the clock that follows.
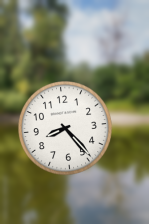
8:24
